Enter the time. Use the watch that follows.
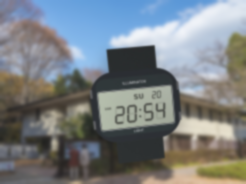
20:54
